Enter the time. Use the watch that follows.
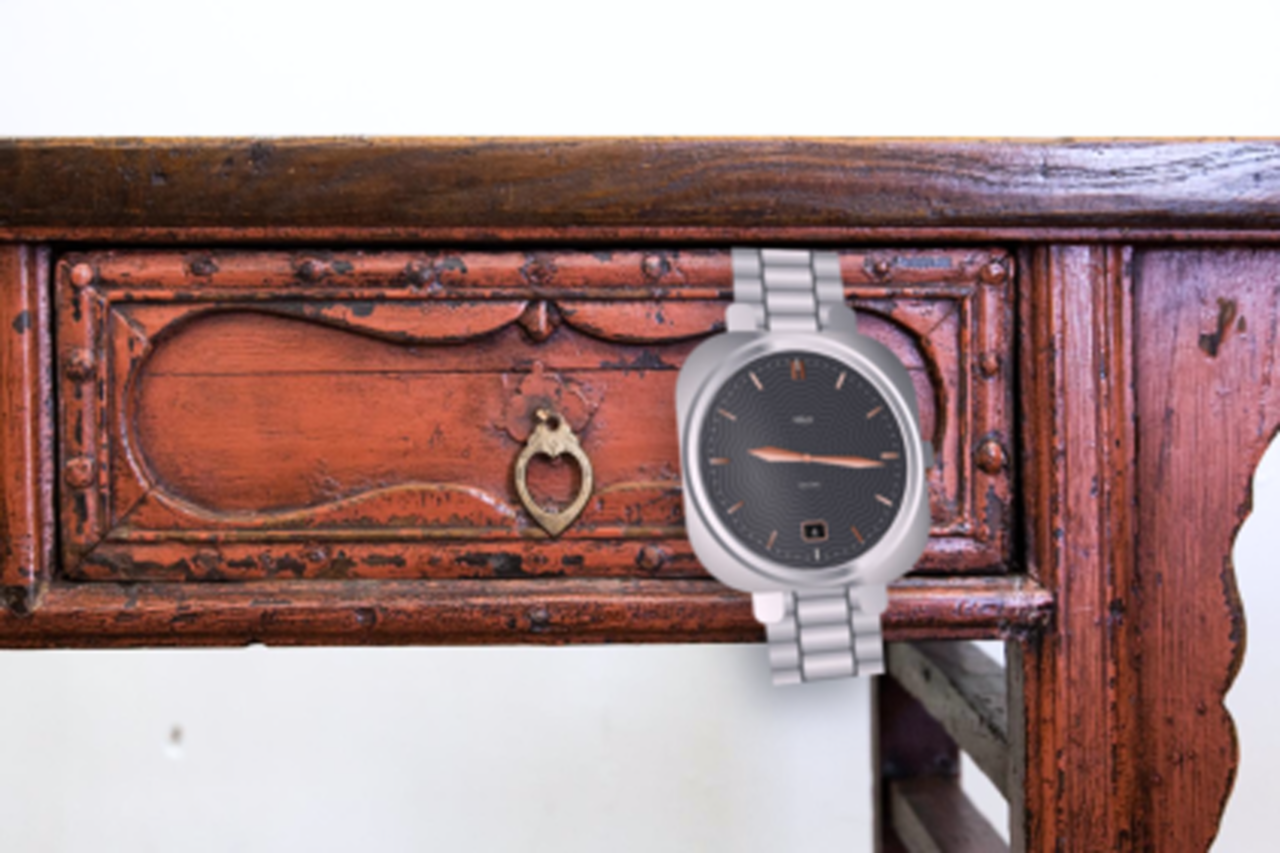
9:16
